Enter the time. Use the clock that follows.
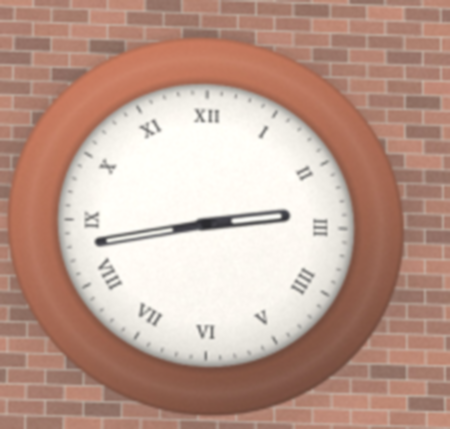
2:43
